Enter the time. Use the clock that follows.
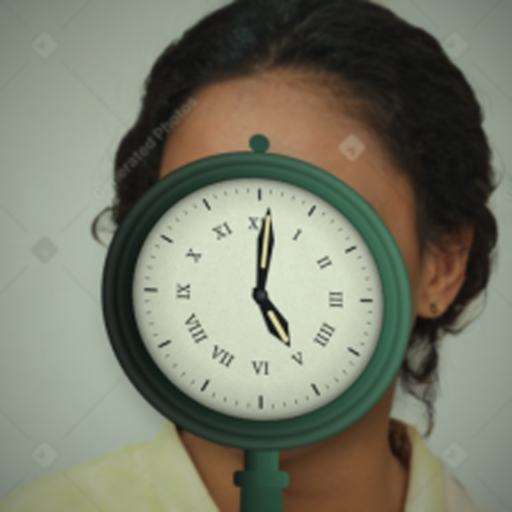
5:01
